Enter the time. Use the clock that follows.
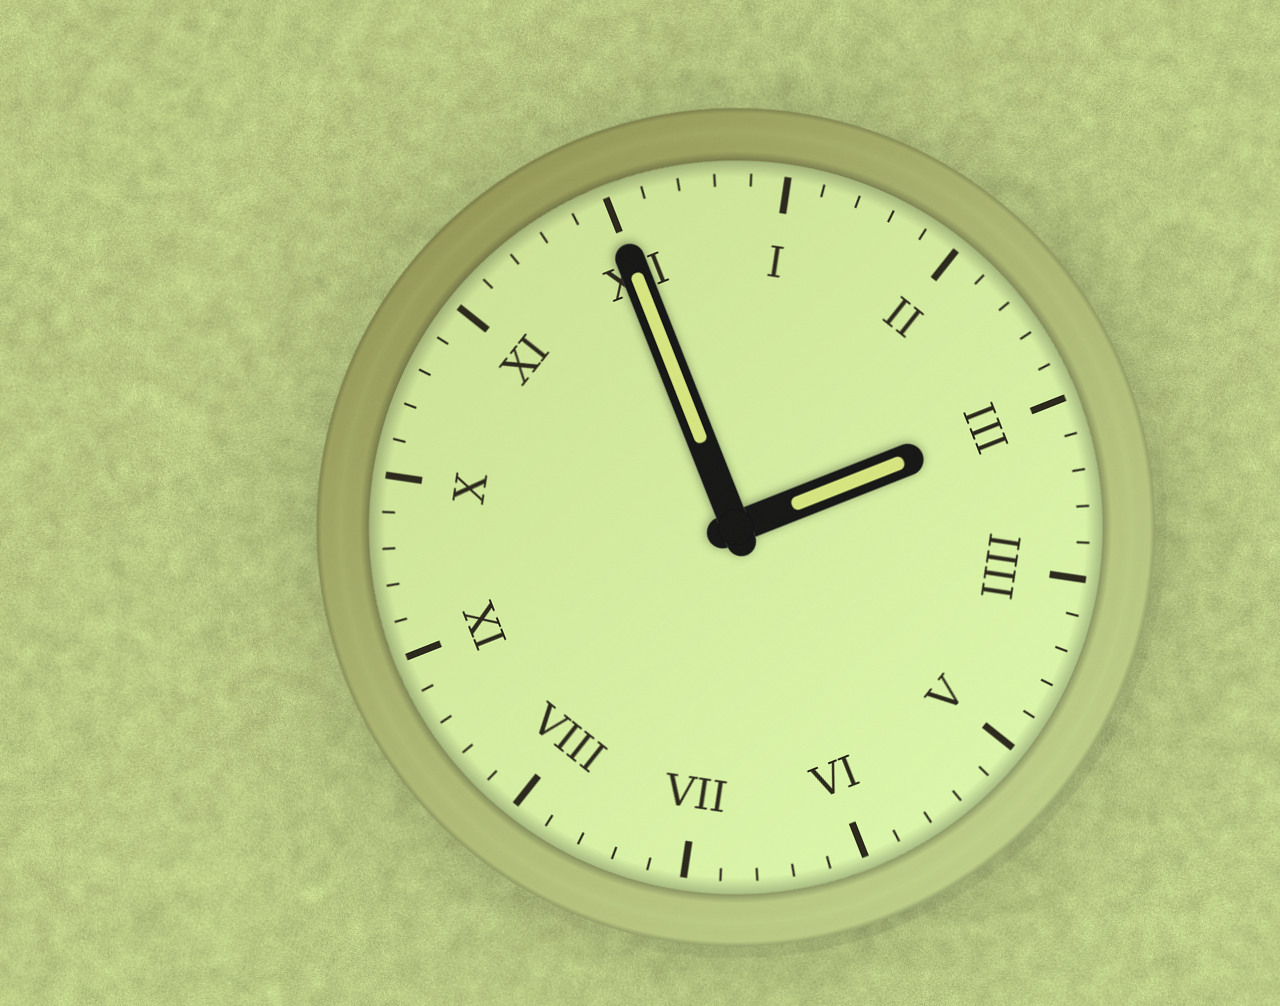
3:00
